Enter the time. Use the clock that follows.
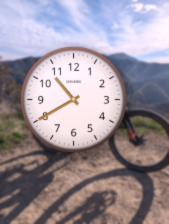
10:40
